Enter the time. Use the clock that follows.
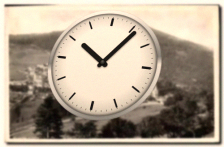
10:06
